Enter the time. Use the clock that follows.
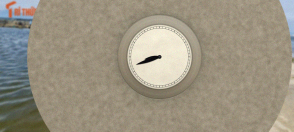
8:42
